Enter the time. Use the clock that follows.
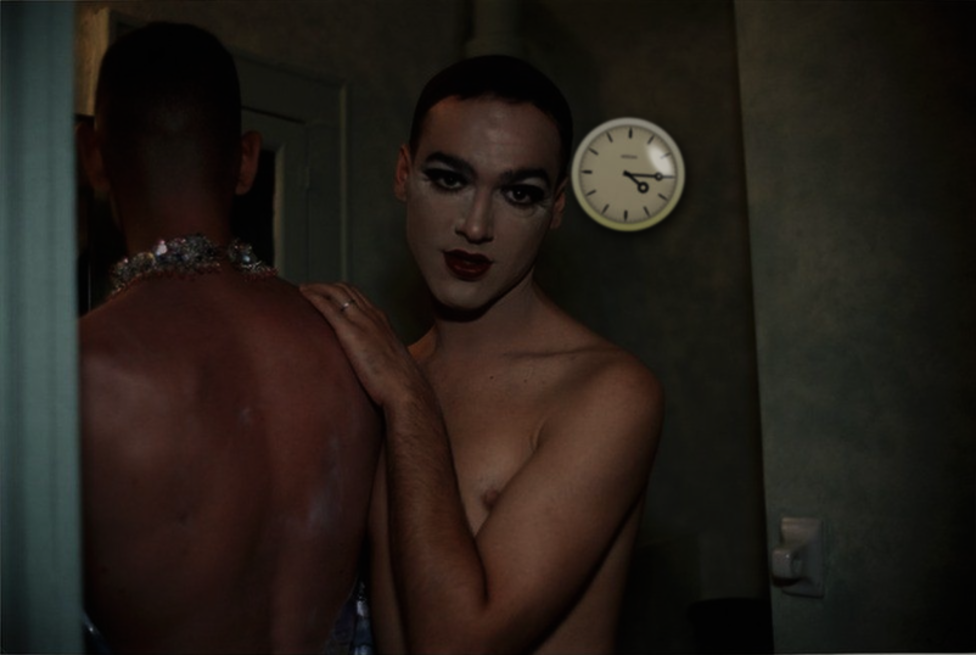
4:15
